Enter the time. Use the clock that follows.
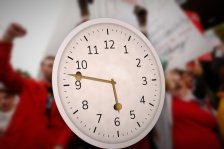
5:47
